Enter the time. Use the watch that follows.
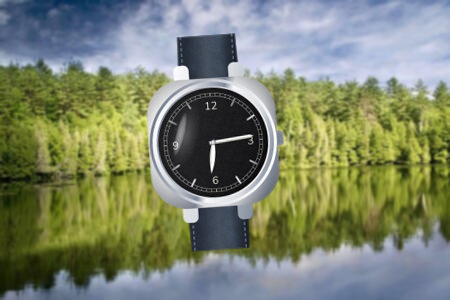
6:14
